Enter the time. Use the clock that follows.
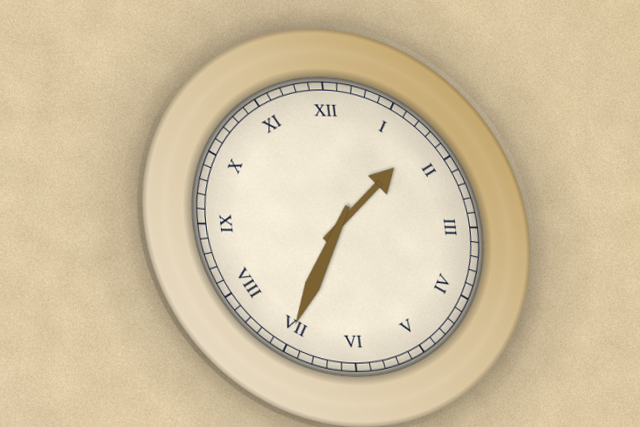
1:35
